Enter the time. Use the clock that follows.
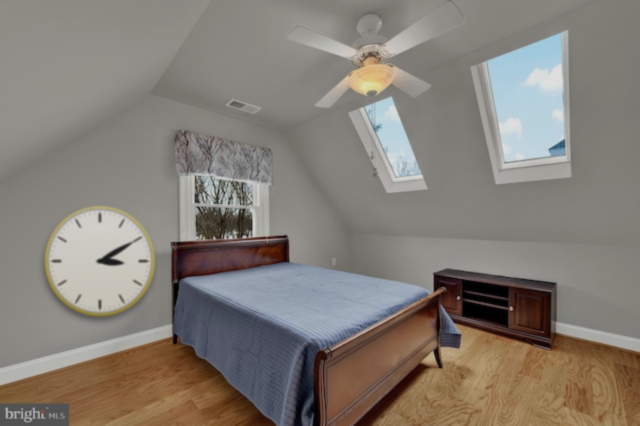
3:10
